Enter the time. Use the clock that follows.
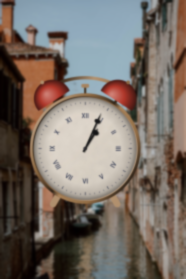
1:04
